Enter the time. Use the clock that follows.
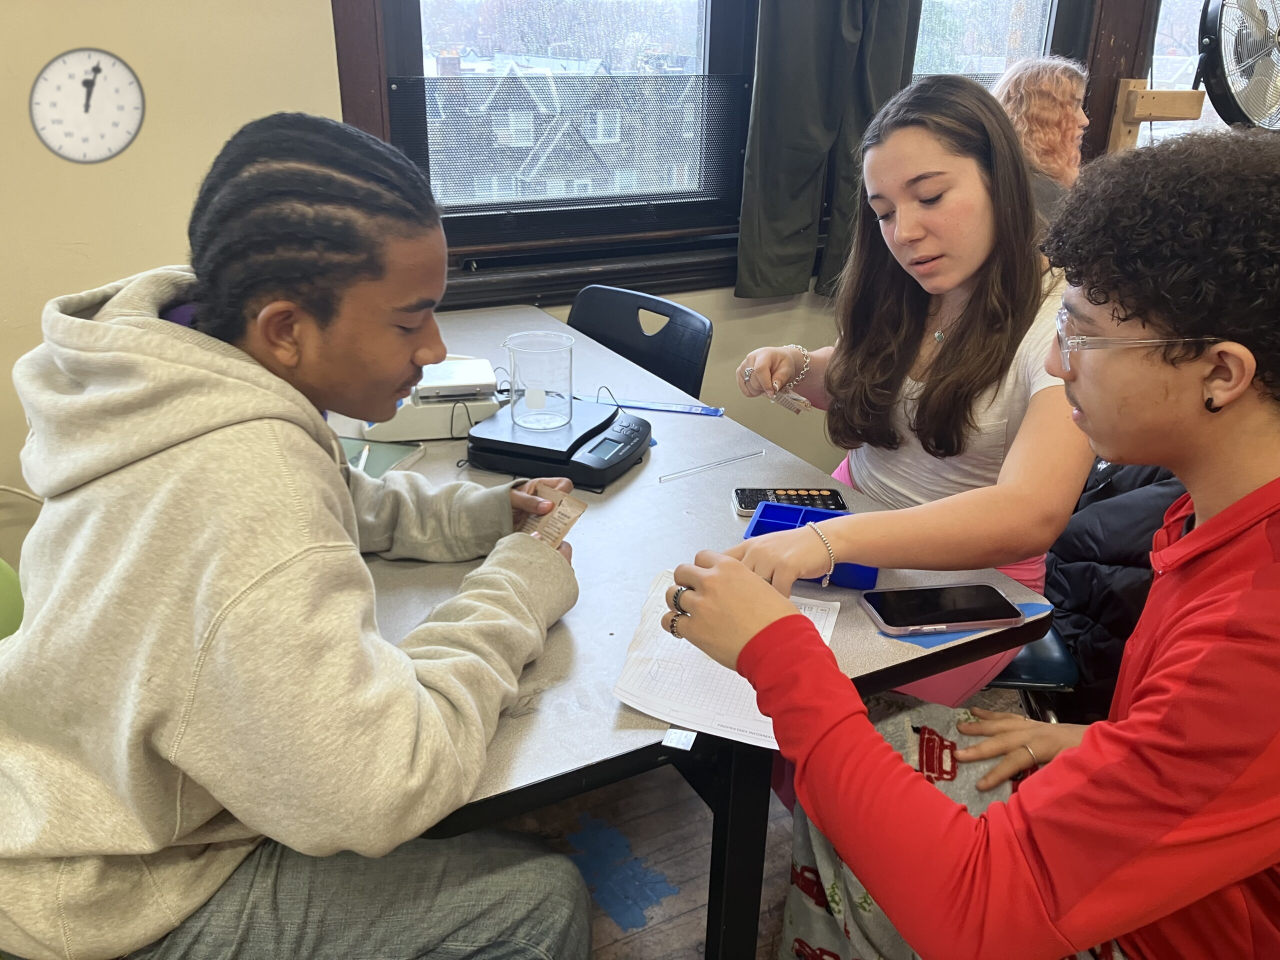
12:02
